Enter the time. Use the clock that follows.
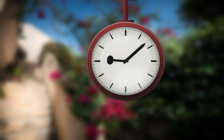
9:08
